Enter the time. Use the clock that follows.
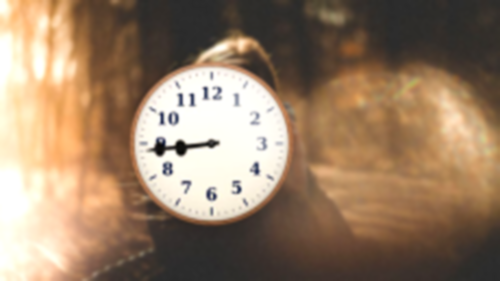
8:44
